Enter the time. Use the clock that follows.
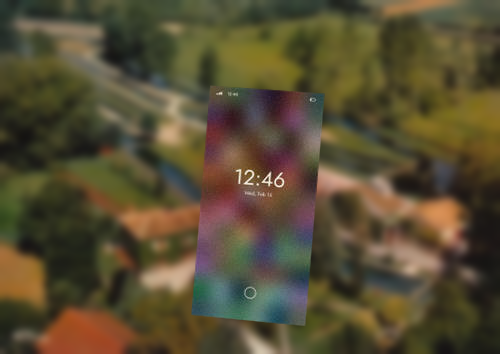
12:46
